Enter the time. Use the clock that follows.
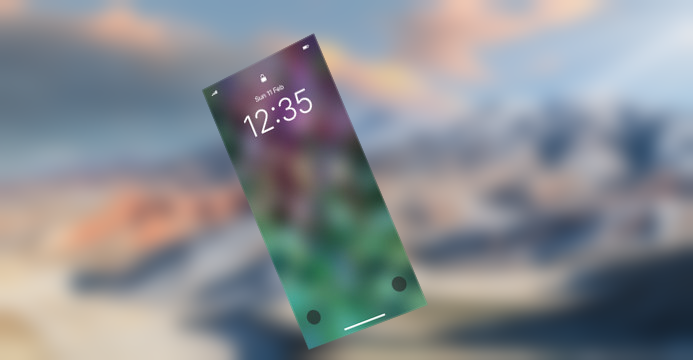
12:35
